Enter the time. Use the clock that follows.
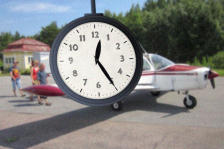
12:25
